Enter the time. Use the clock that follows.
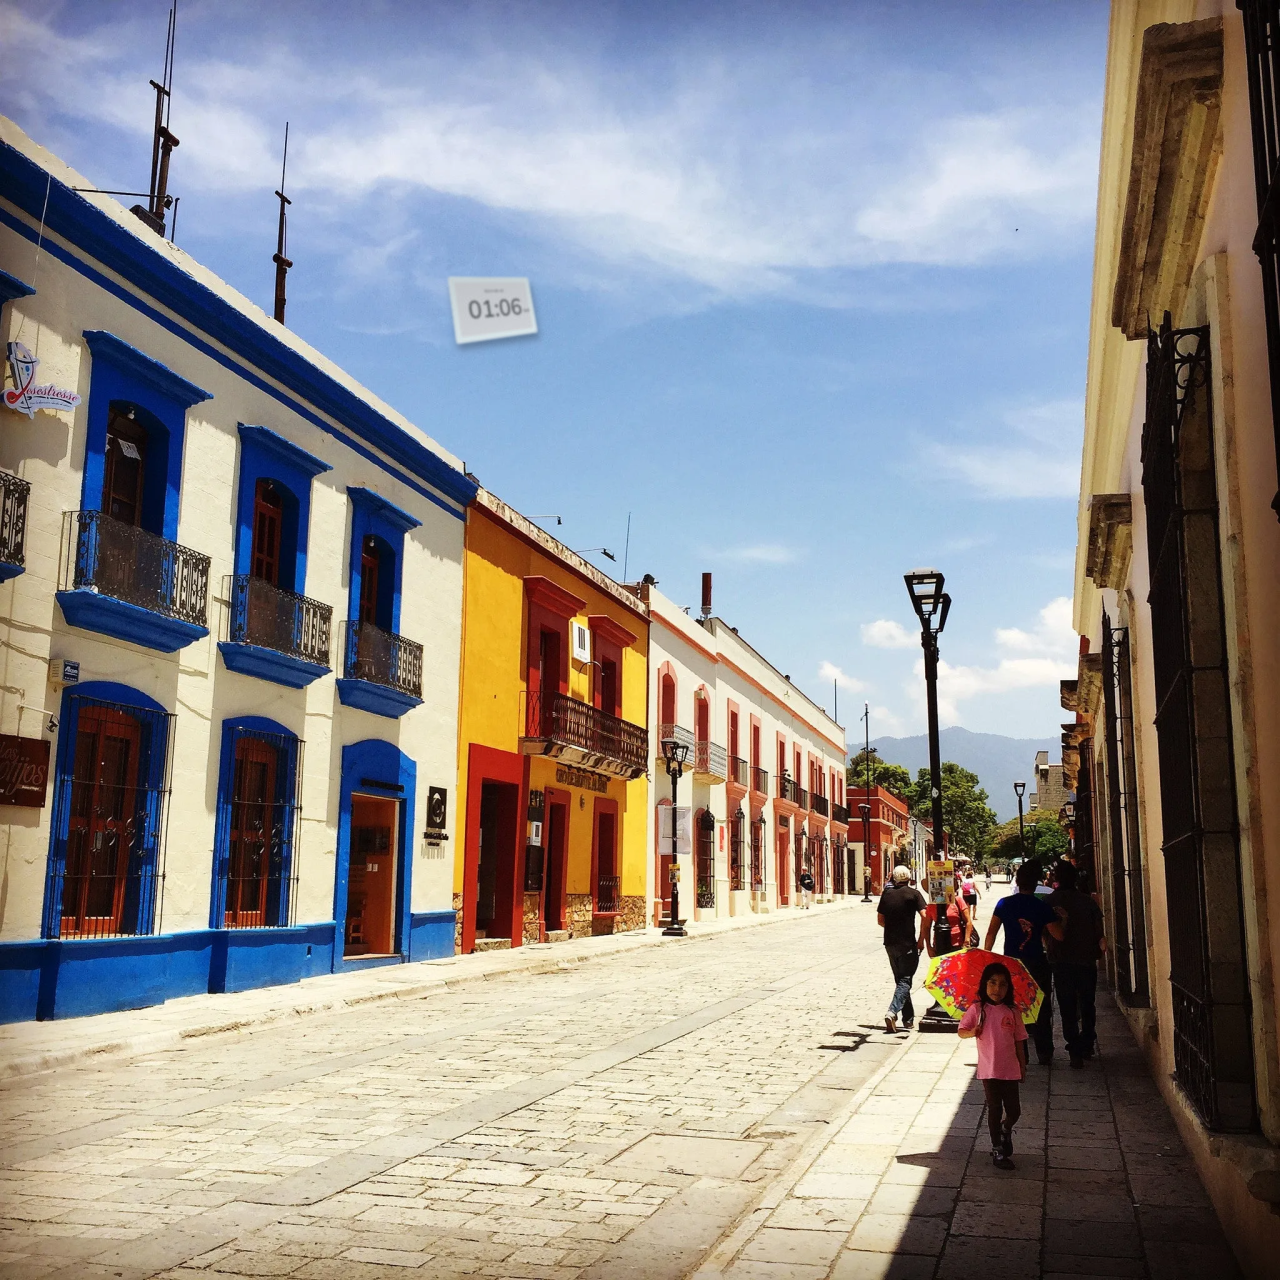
1:06
